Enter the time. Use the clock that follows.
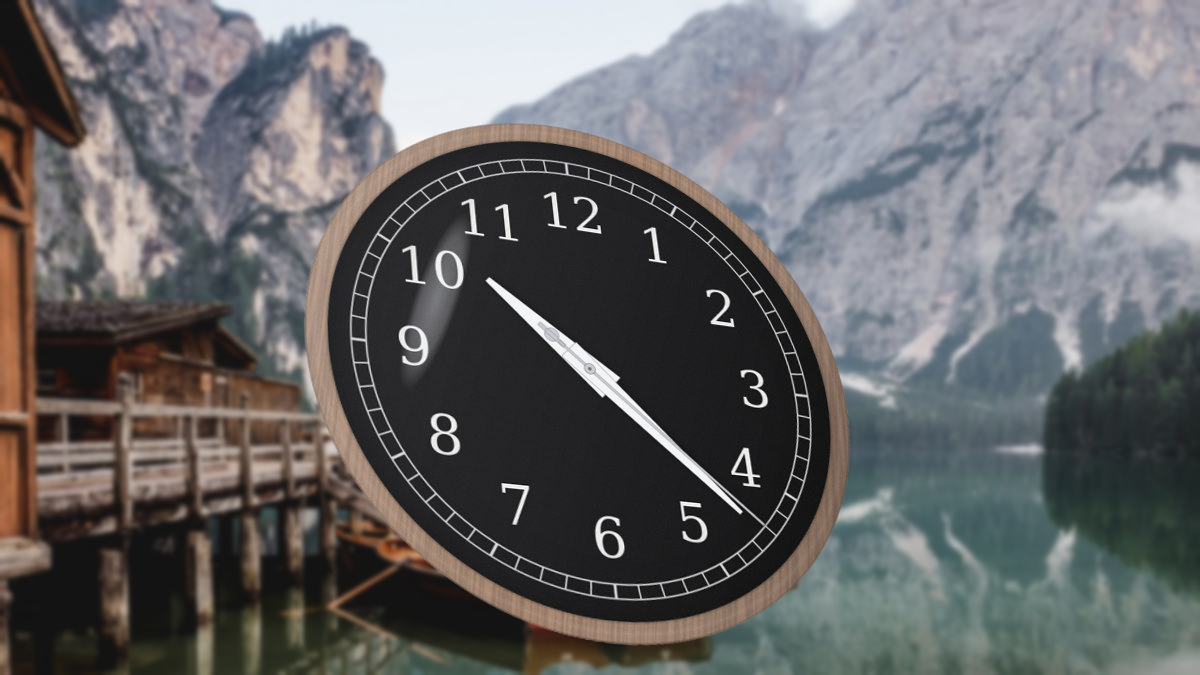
10:22:22
